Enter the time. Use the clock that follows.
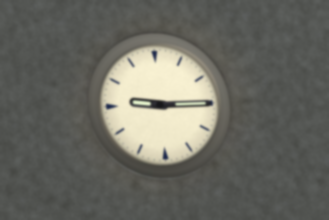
9:15
